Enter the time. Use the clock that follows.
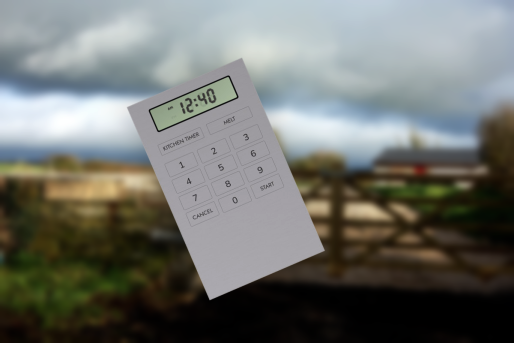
12:40
